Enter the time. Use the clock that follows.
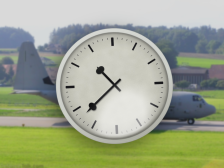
10:38
